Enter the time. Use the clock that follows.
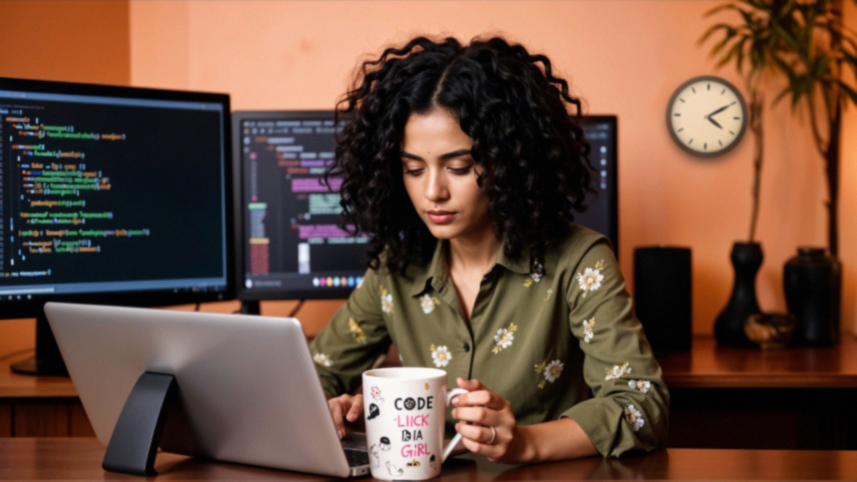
4:10
